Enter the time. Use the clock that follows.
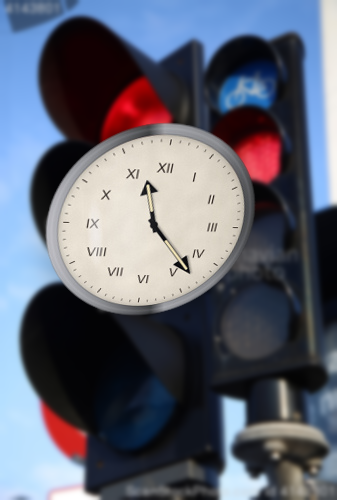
11:23
